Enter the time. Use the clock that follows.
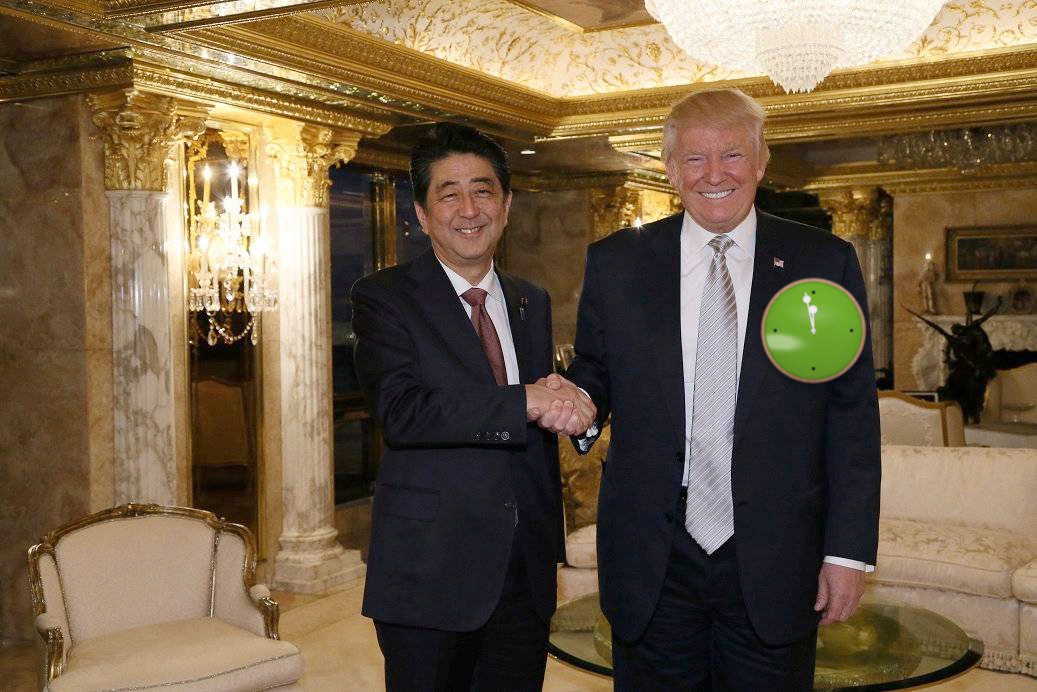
11:58
